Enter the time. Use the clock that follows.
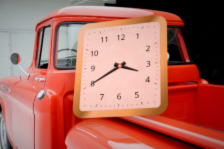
3:40
